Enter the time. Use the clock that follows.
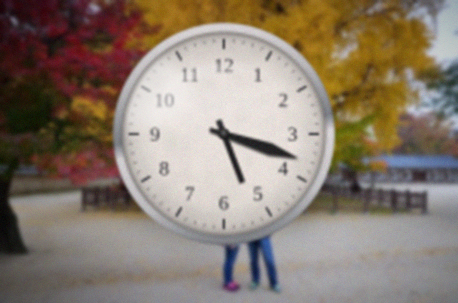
5:18
